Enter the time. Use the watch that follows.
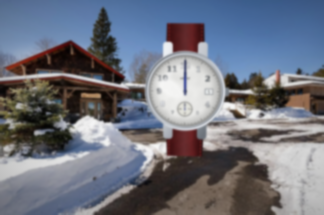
12:00
